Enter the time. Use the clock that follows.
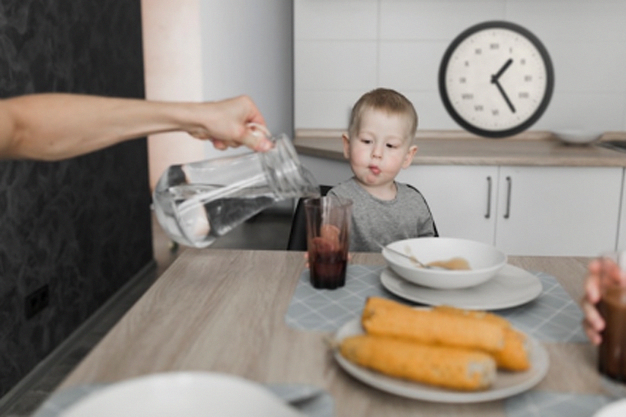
1:25
